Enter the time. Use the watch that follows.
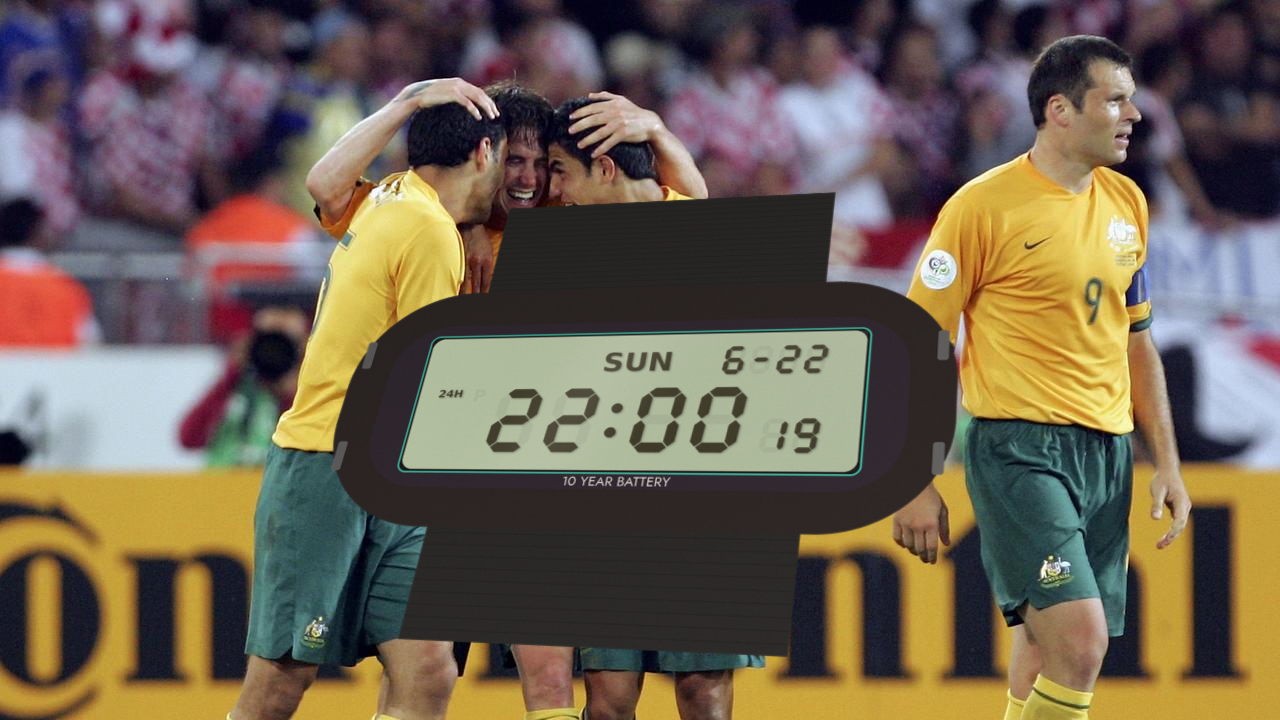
22:00:19
